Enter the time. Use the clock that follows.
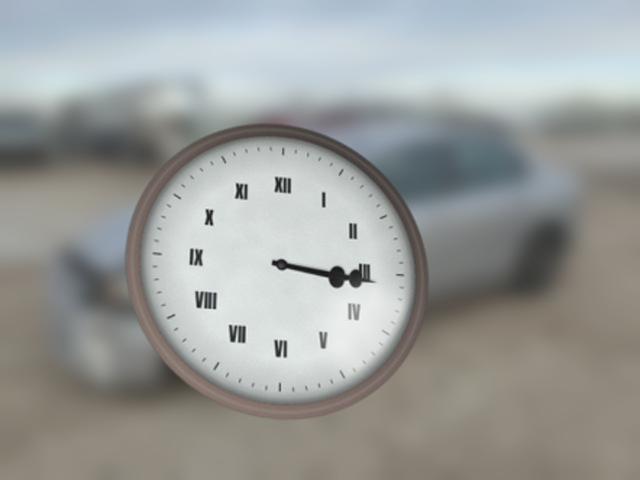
3:16
